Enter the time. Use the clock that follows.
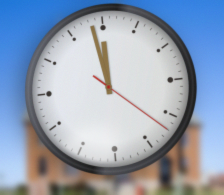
11:58:22
